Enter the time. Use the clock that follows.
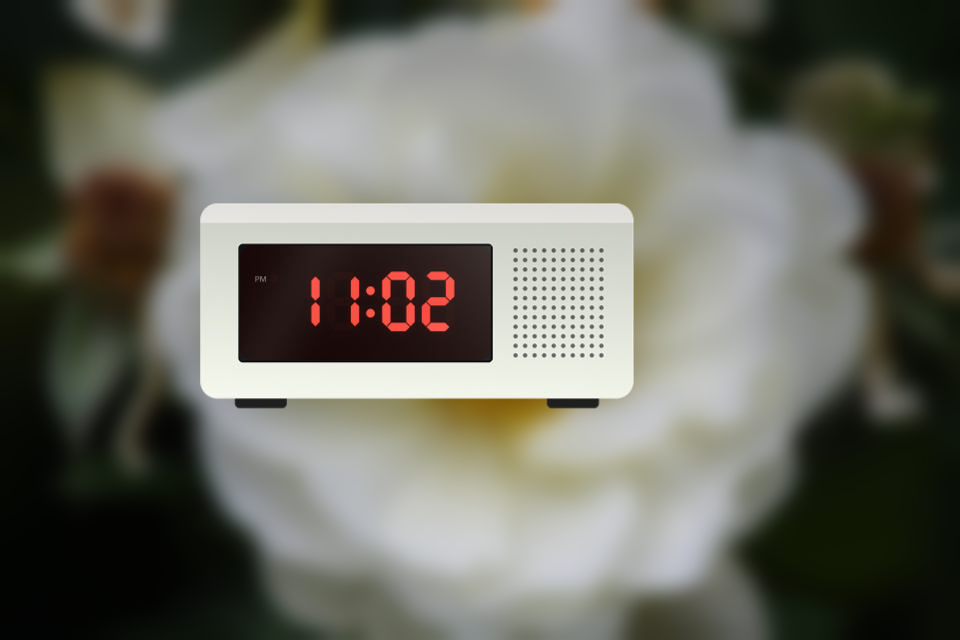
11:02
